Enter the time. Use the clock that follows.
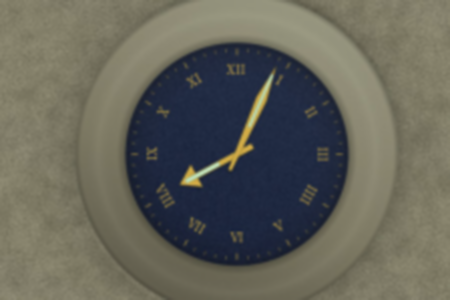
8:04
